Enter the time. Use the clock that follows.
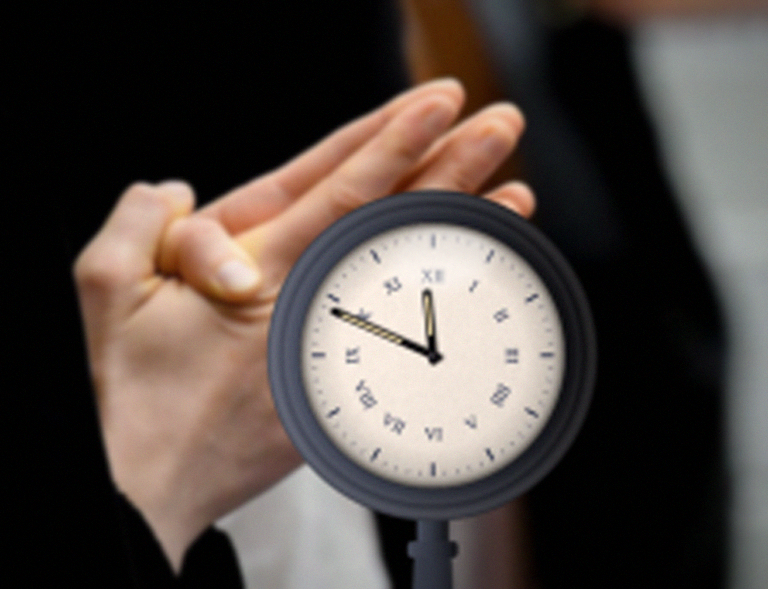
11:49
